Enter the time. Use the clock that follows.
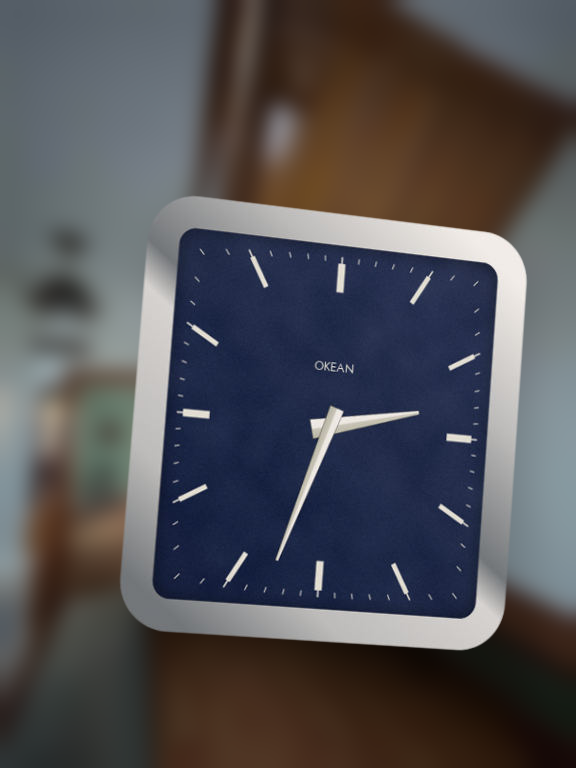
2:33
